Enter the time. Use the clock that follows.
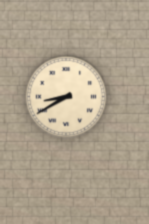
8:40
